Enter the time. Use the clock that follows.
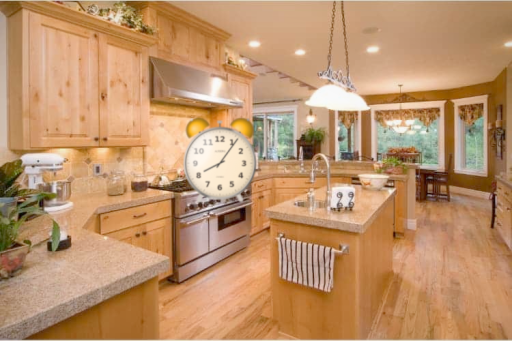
8:06
